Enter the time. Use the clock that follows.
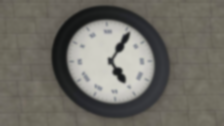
5:06
